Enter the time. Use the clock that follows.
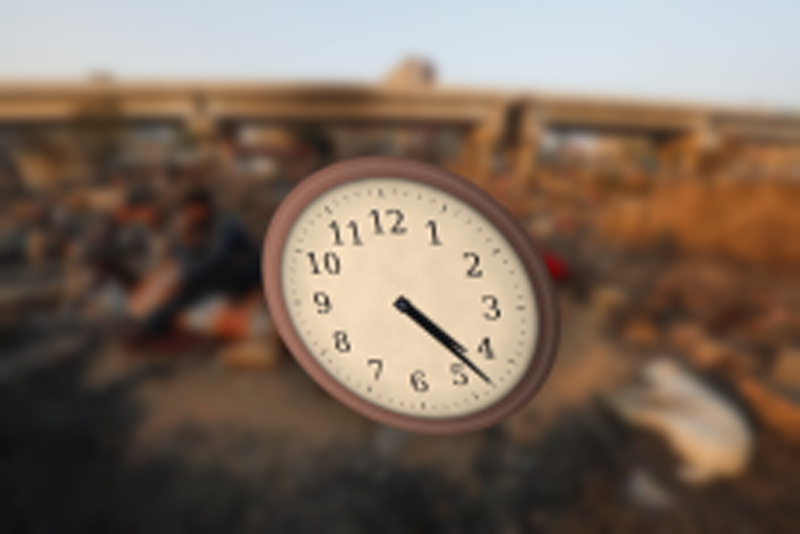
4:23
